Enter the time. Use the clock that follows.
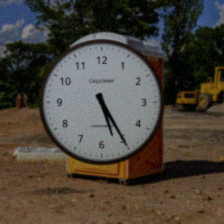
5:25
